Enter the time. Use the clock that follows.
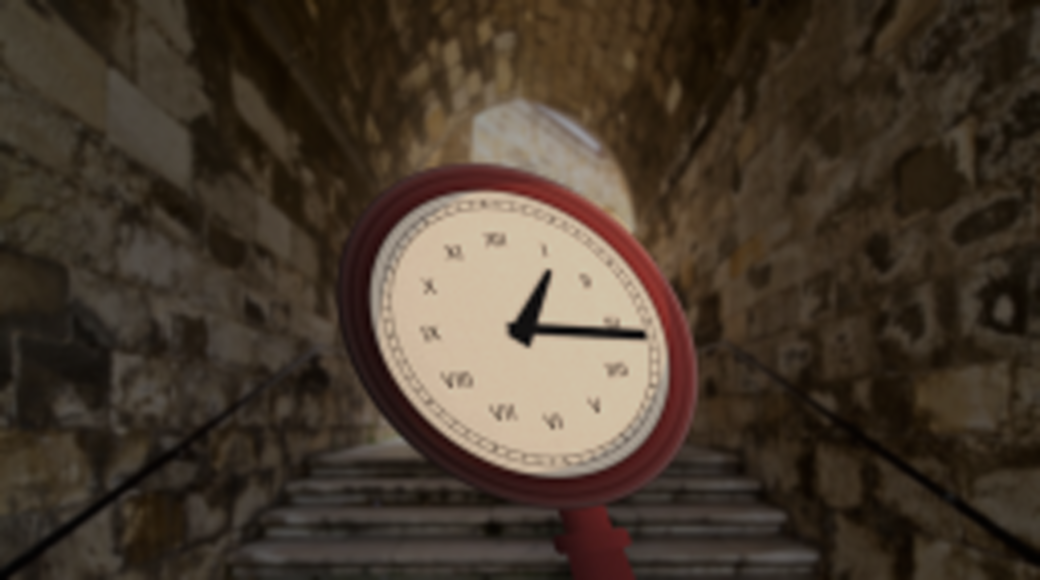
1:16
